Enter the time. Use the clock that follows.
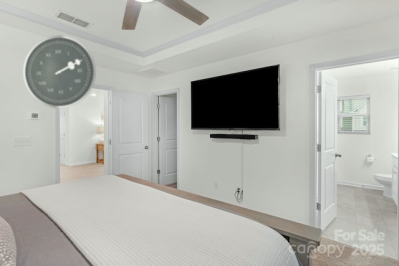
2:11
